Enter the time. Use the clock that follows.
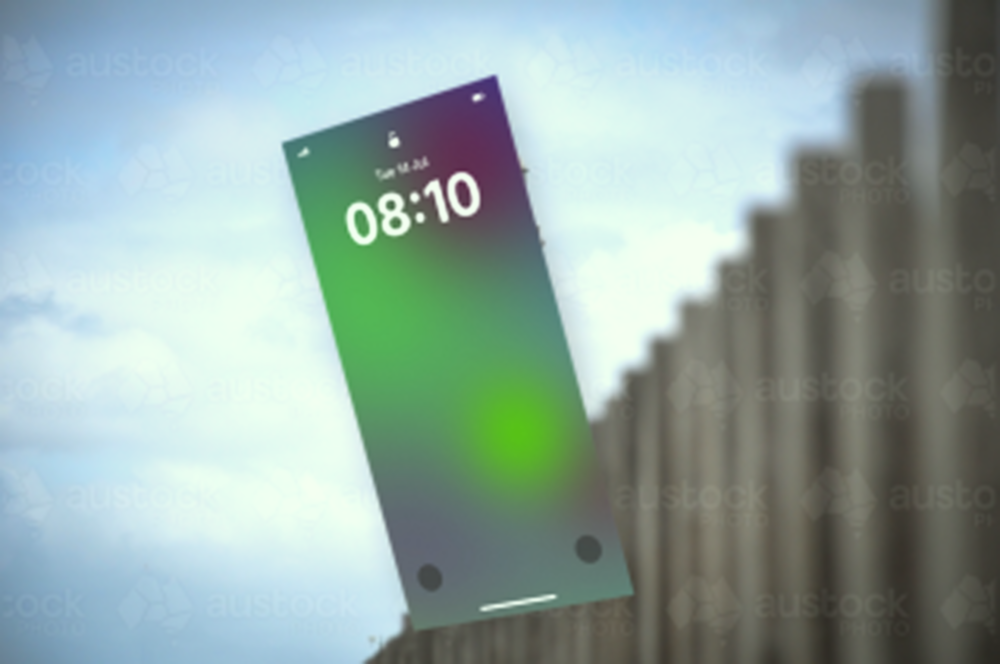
8:10
